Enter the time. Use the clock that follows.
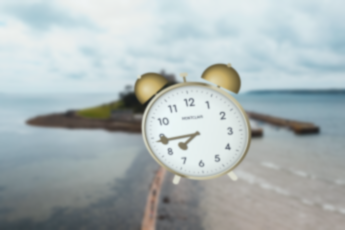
7:44
